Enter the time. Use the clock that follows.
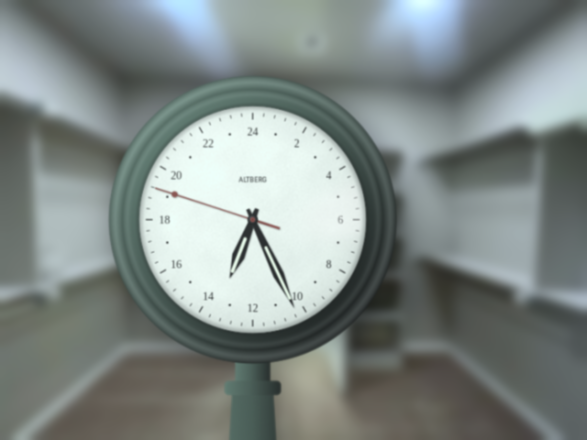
13:25:48
